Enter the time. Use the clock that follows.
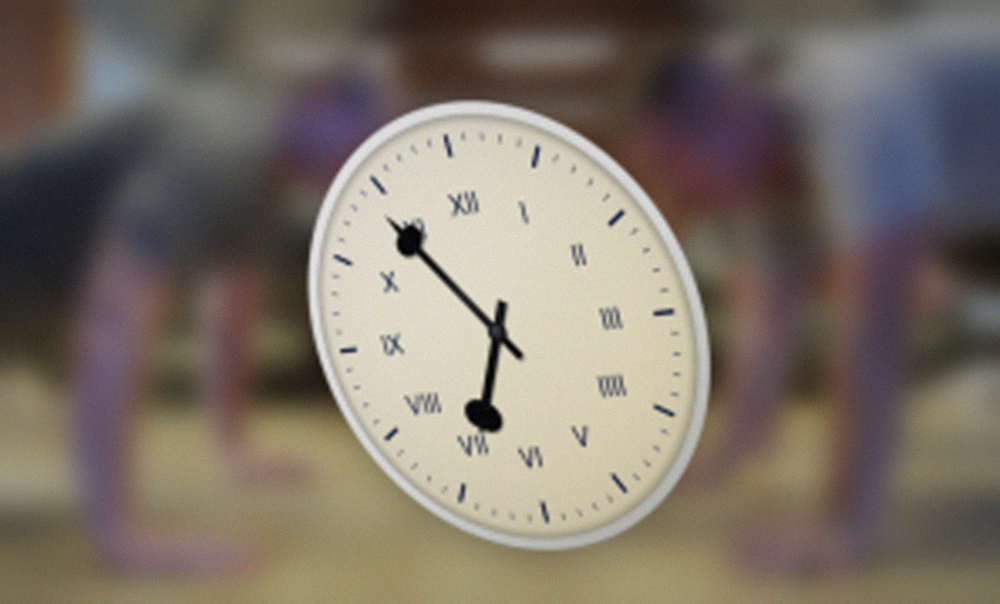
6:54
